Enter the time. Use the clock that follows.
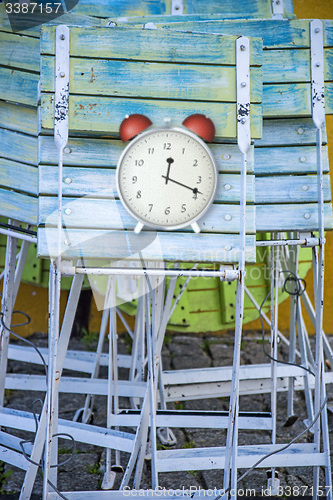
12:19
